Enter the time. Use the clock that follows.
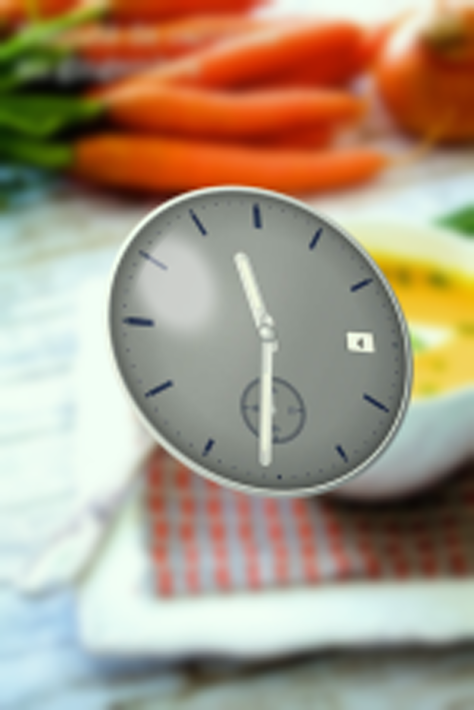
11:31
